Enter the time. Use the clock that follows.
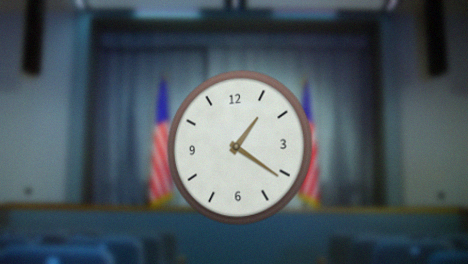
1:21
